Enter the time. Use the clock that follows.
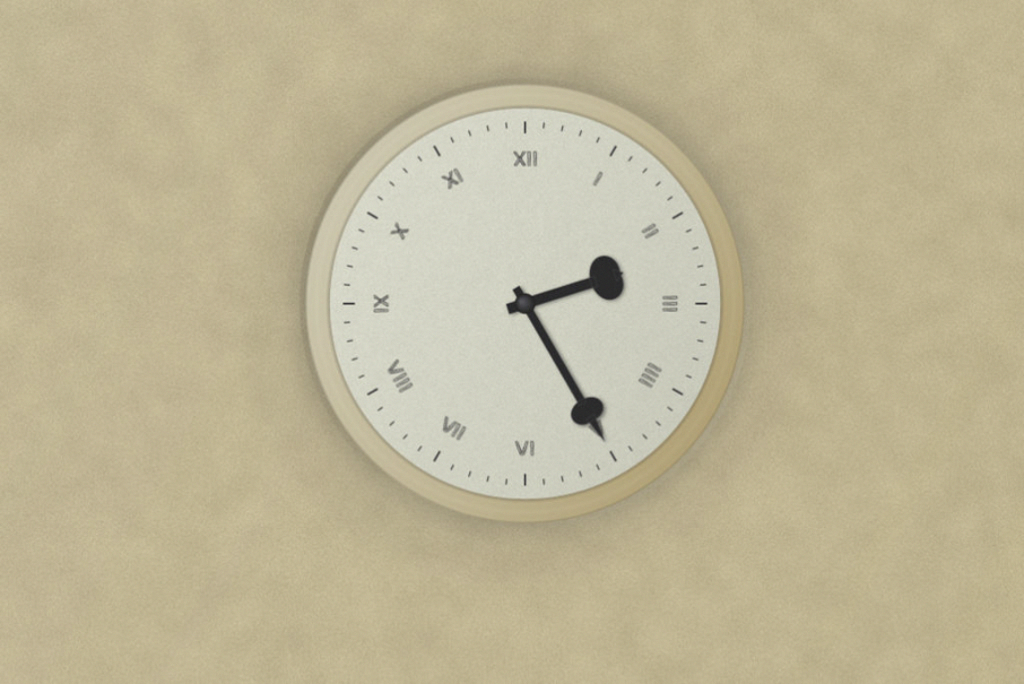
2:25
